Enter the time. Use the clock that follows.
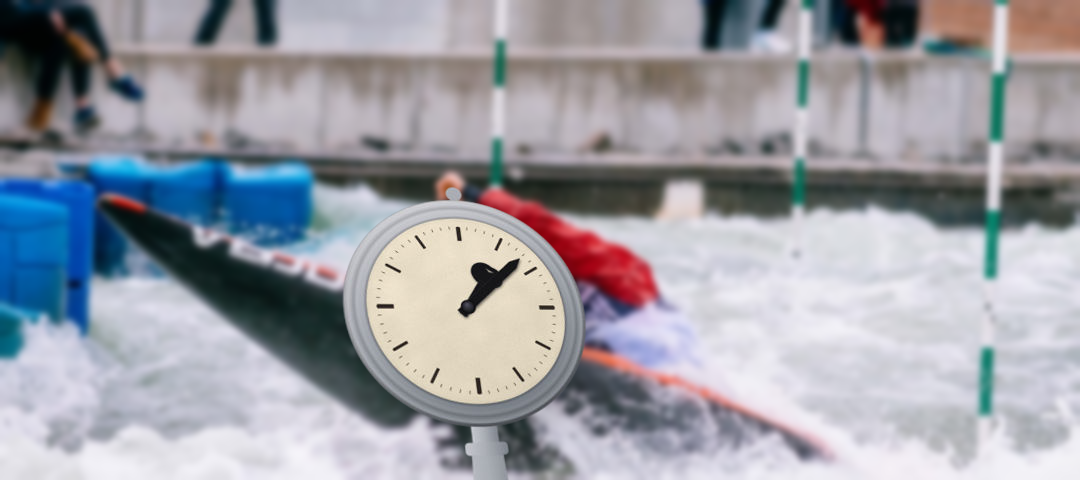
1:08
